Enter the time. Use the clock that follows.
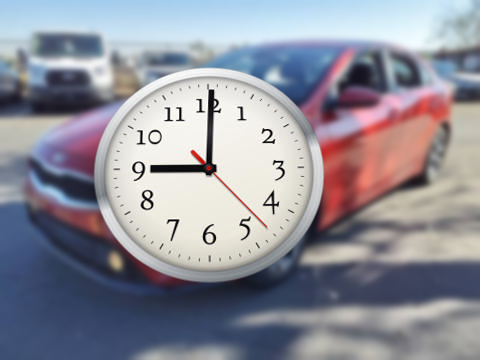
9:00:23
